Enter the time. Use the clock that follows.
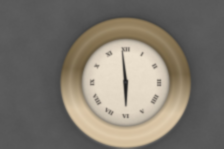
5:59
